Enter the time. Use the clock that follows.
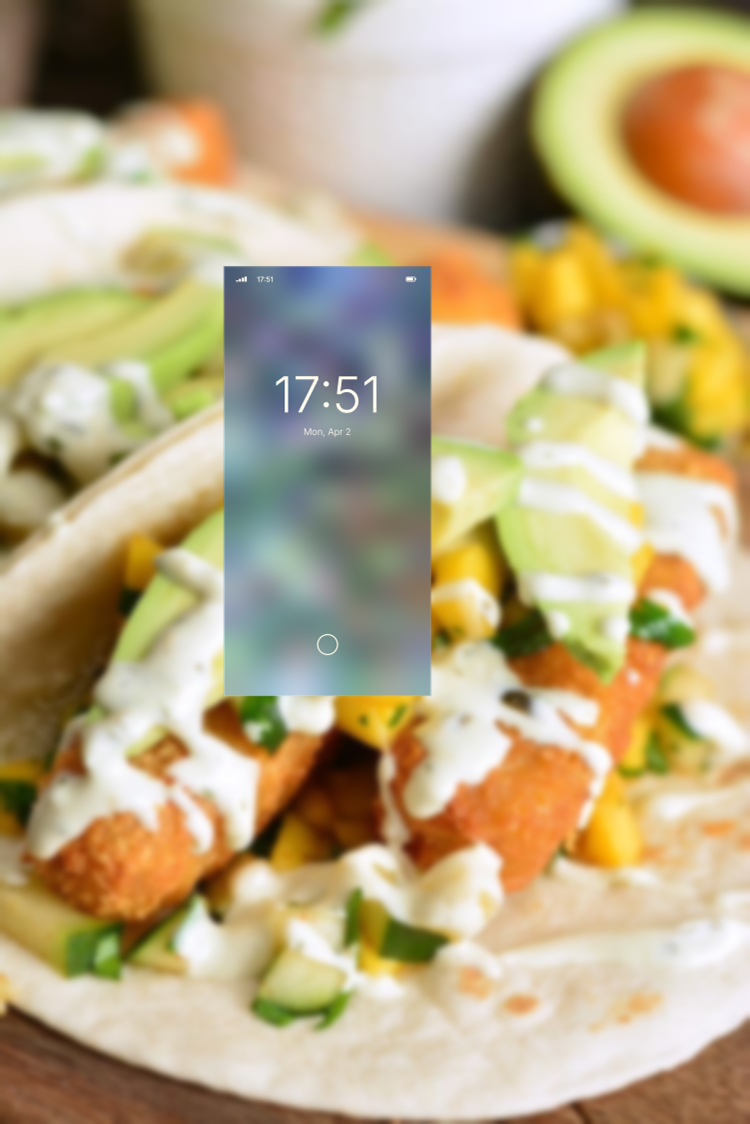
17:51
